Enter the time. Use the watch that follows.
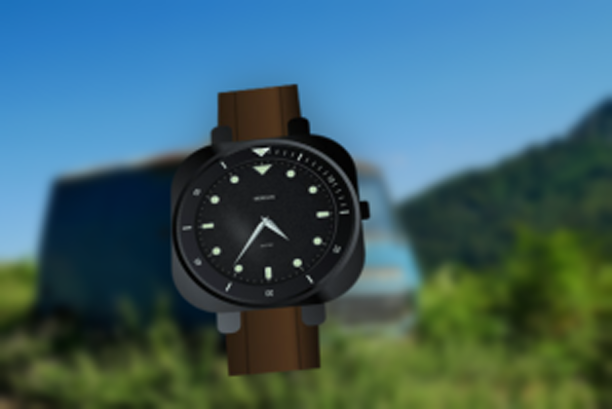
4:36
